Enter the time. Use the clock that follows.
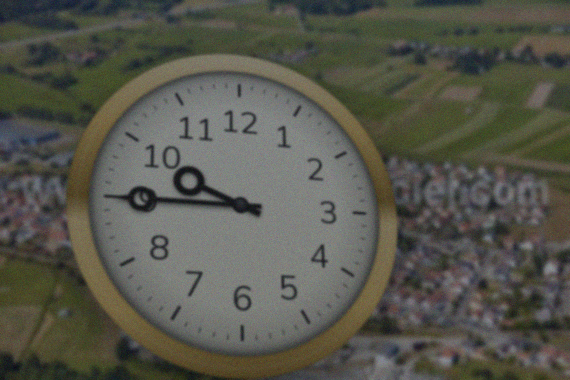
9:45
